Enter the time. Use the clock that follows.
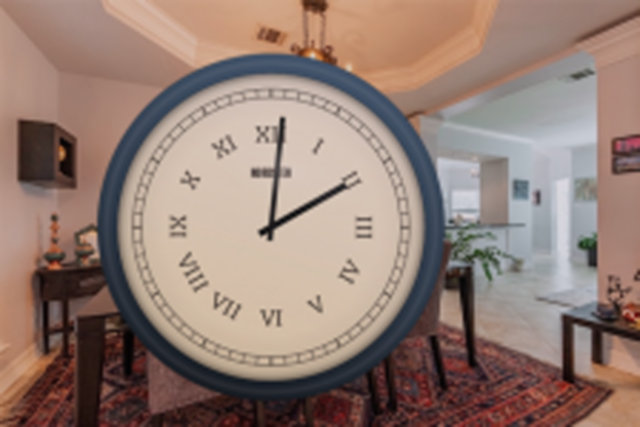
2:01
